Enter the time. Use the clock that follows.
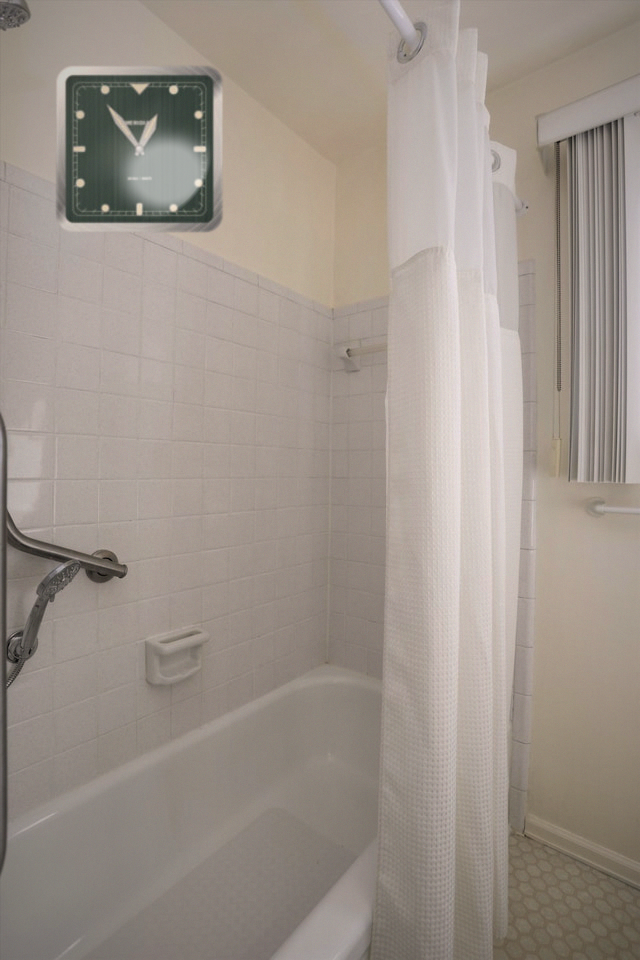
12:54
